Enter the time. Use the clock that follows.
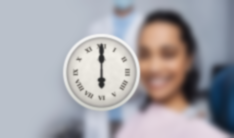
6:00
